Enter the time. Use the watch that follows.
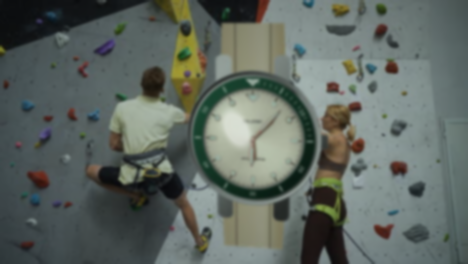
6:07
